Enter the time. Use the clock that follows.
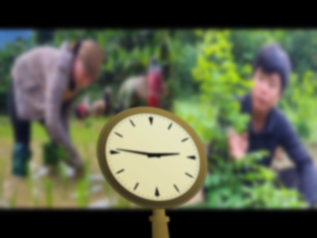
2:46
